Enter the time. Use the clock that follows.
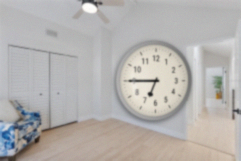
6:45
